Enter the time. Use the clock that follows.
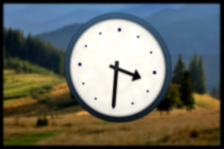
3:30
